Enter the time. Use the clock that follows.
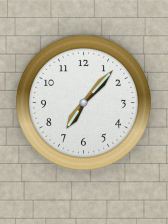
7:07
